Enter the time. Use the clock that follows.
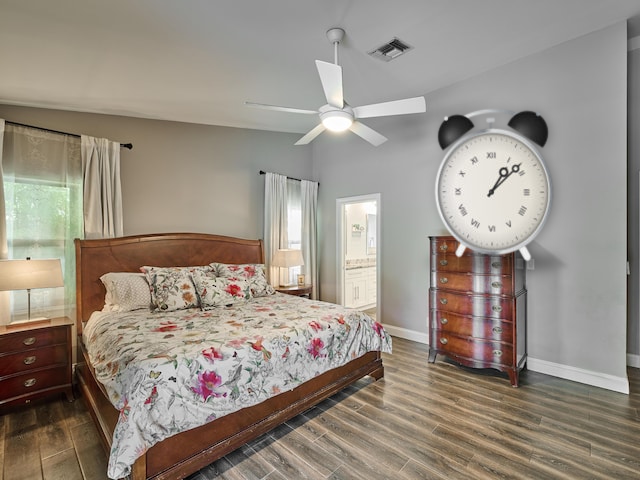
1:08
